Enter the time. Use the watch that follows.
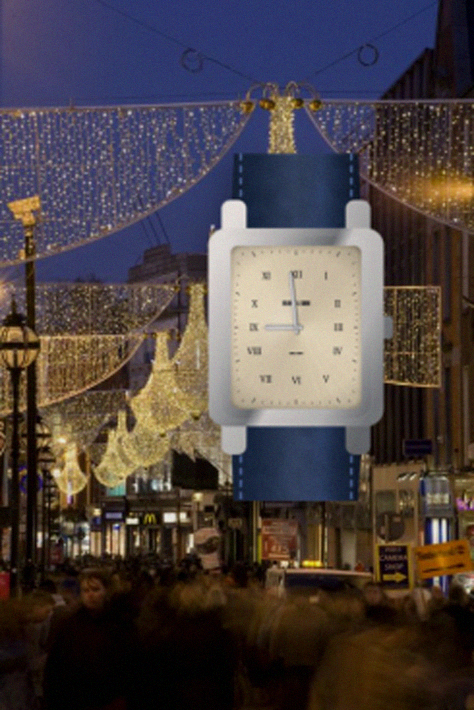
8:59
